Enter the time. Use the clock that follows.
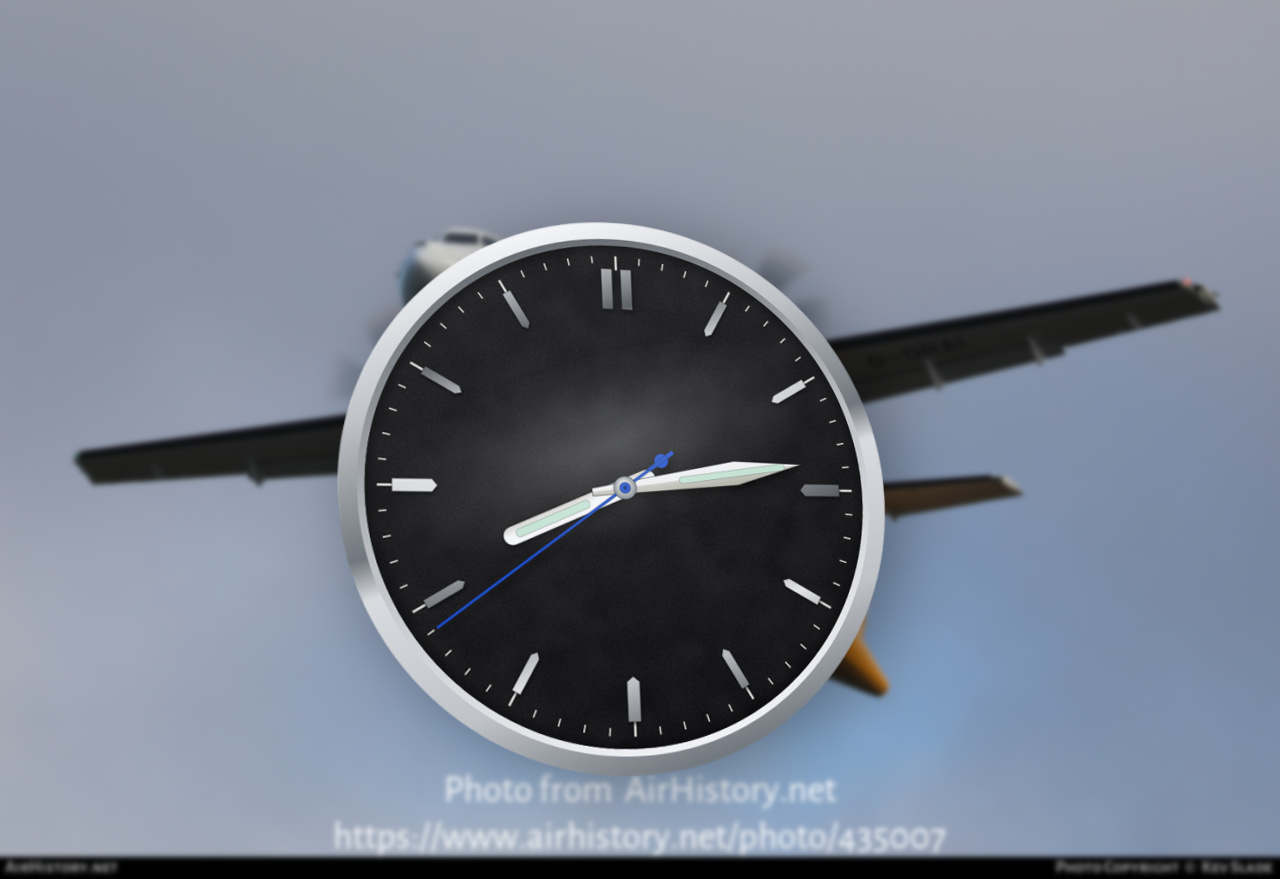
8:13:39
